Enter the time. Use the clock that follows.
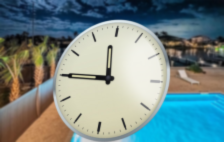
11:45
